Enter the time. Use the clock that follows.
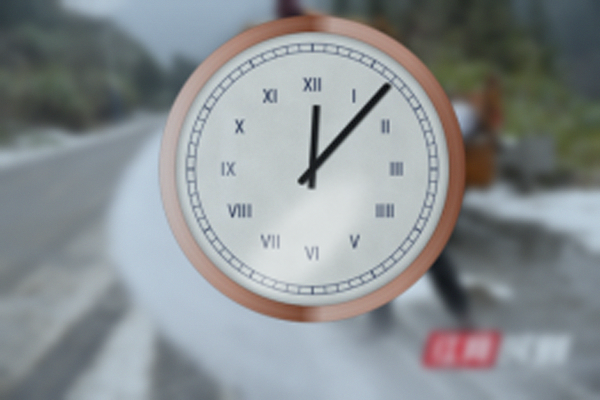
12:07
